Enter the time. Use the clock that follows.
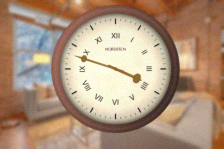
3:48
